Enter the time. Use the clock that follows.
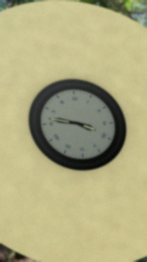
3:47
